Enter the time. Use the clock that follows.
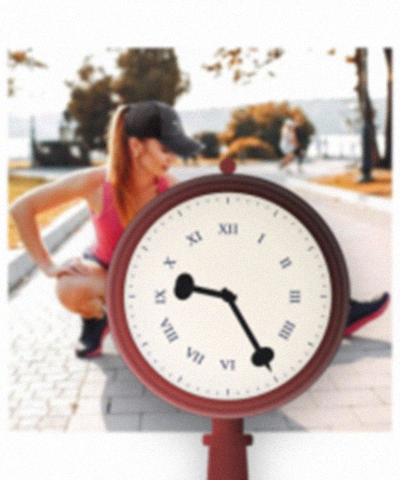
9:25
